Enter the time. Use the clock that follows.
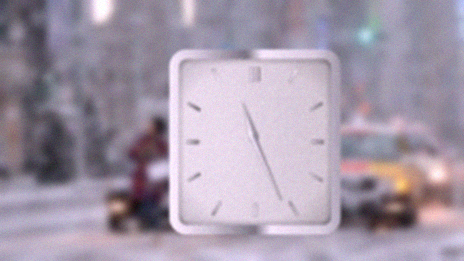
11:26
